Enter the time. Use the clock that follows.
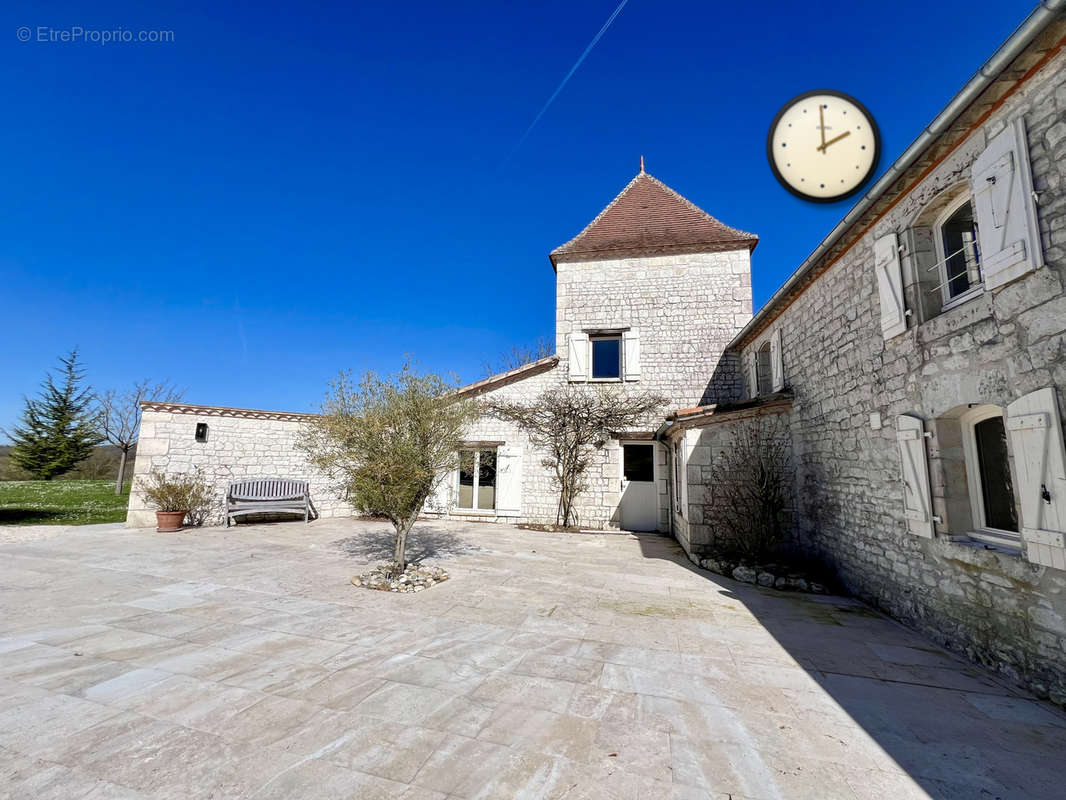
1:59
